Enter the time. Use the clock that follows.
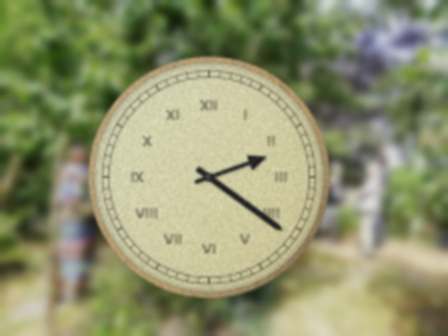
2:21
